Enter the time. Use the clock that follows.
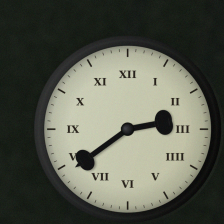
2:39
